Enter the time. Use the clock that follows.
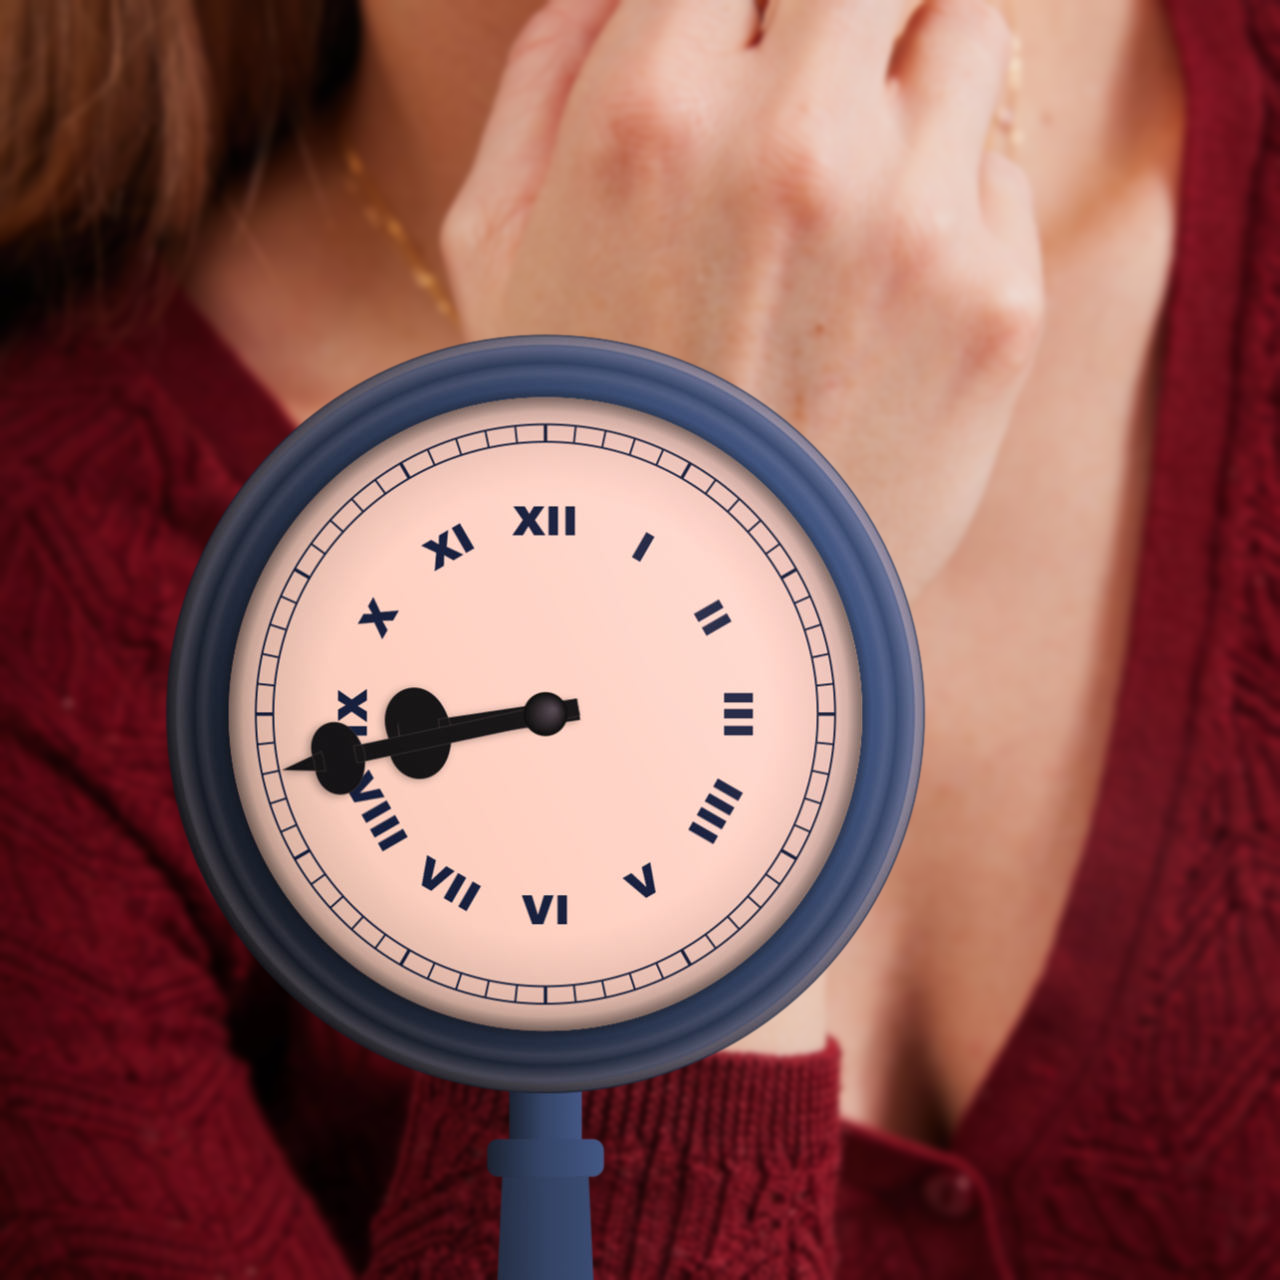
8:43
